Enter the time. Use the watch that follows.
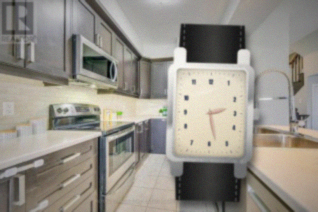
2:28
